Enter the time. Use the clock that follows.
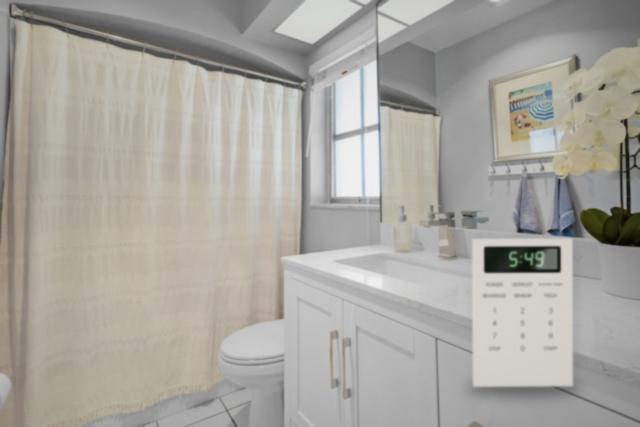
5:49
